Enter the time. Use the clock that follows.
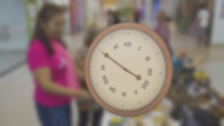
3:50
